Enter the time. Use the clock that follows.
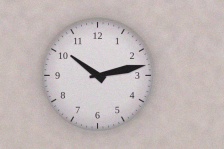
10:13
